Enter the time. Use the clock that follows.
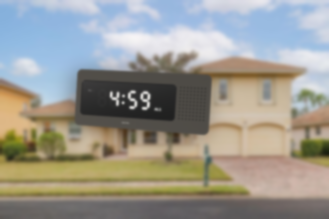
4:59
